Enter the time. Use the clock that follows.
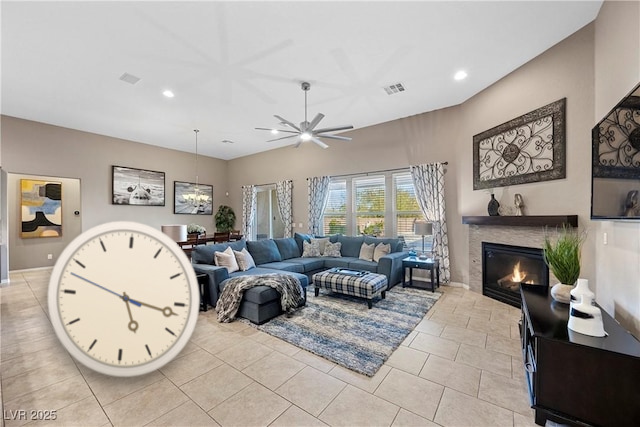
5:16:48
